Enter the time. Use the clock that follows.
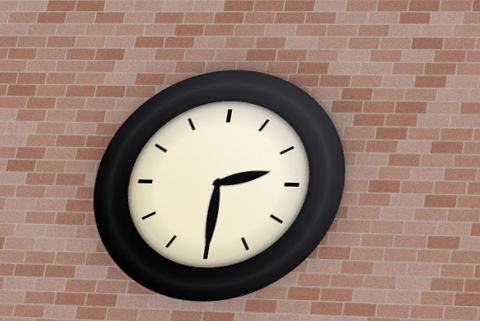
2:30
